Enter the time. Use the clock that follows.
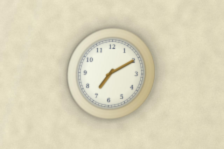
7:10
